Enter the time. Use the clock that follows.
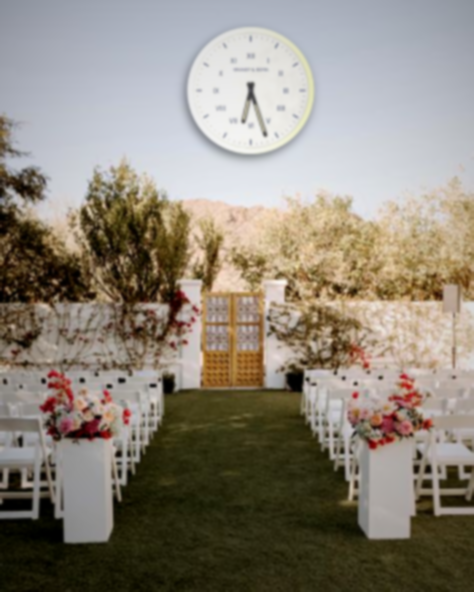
6:27
